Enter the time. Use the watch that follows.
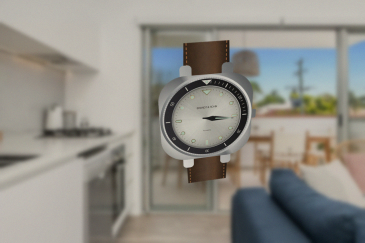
3:16
